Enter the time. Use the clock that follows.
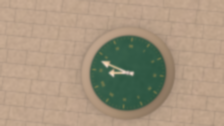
8:48
